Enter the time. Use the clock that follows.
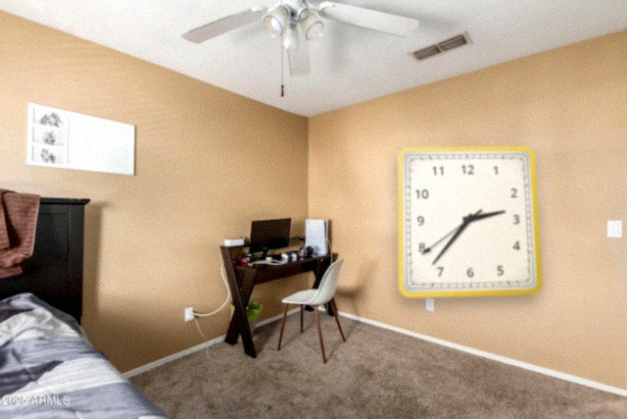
2:36:39
